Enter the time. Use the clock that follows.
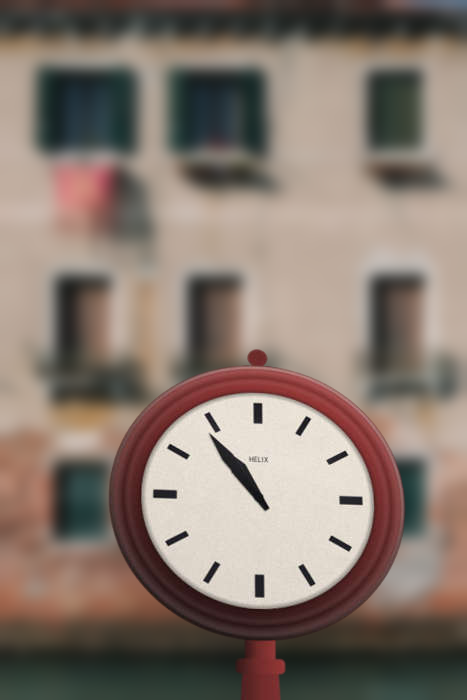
10:54
